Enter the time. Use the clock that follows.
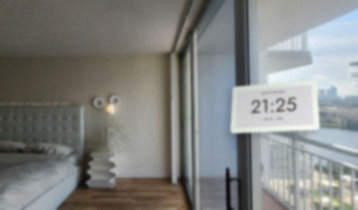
21:25
